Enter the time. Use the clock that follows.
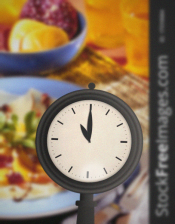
11:00
